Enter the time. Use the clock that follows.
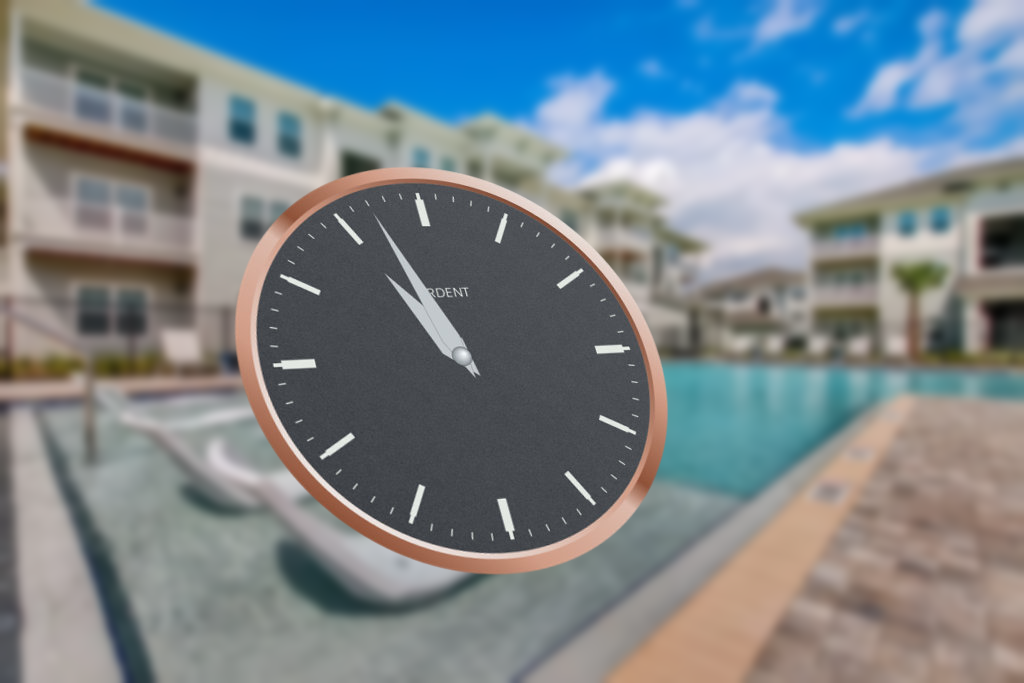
10:57
